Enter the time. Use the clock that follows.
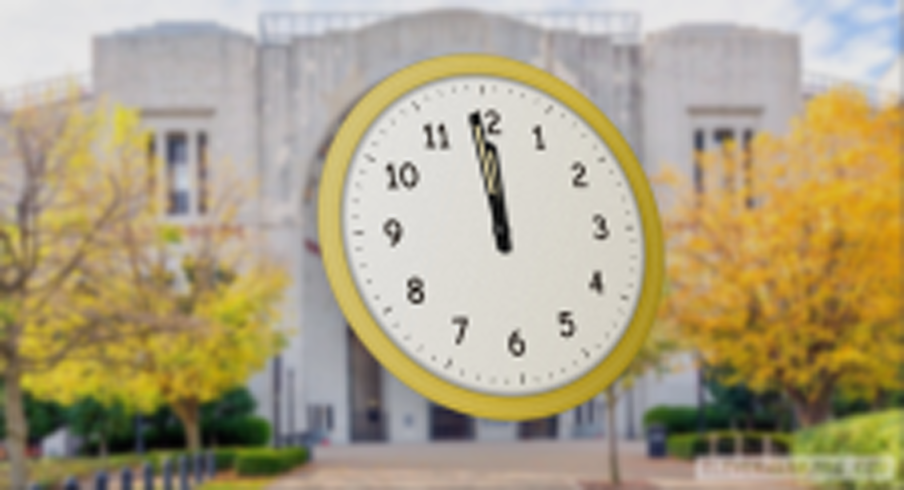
11:59
